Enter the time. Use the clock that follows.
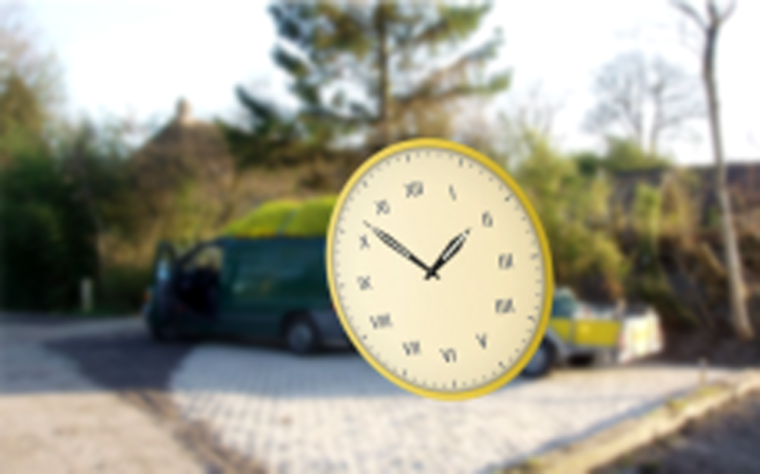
1:52
